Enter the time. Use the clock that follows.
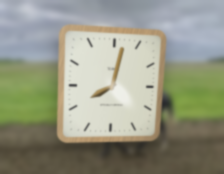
8:02
